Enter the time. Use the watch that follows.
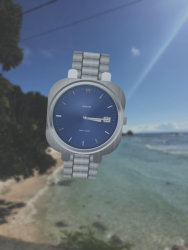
3:15
